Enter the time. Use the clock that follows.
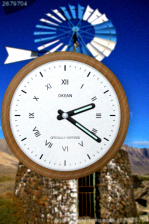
2:21
